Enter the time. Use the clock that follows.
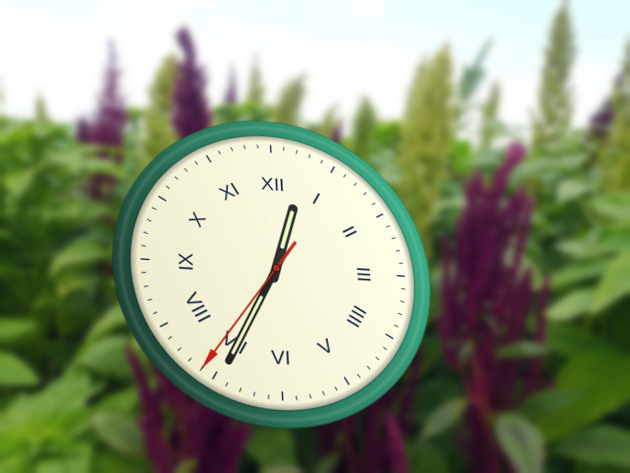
12:34:36
